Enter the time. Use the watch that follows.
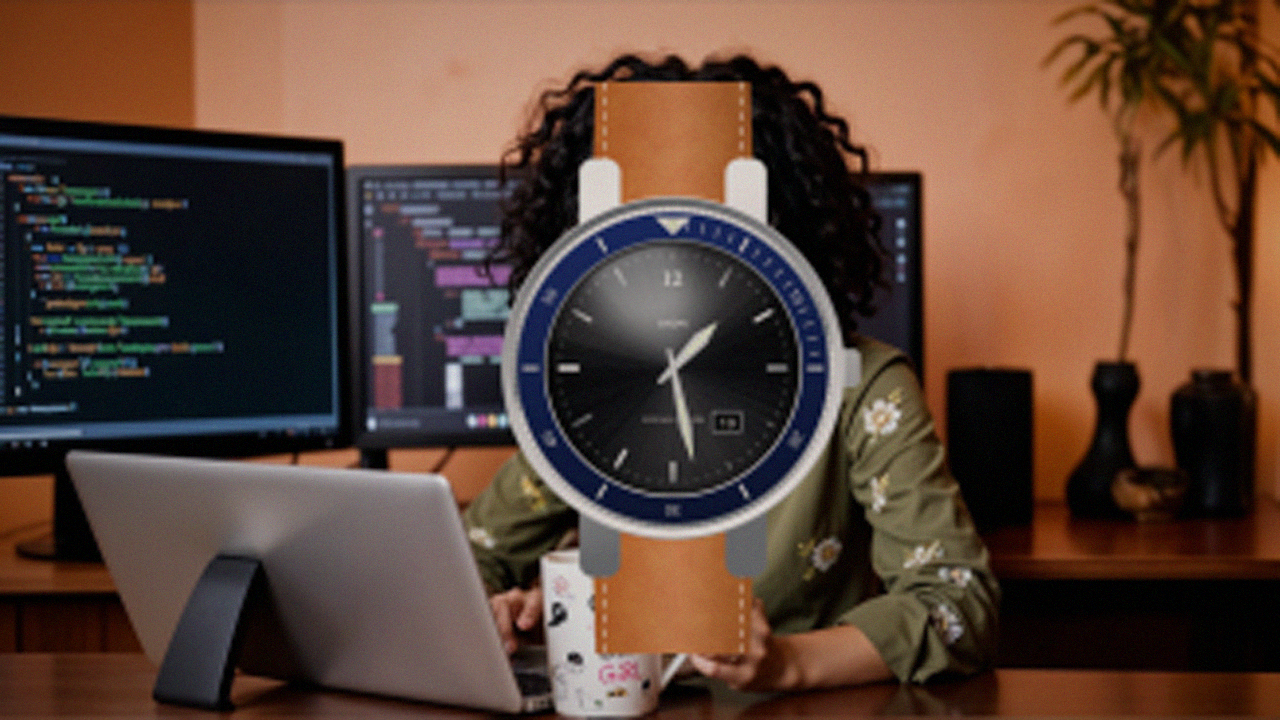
1:28
